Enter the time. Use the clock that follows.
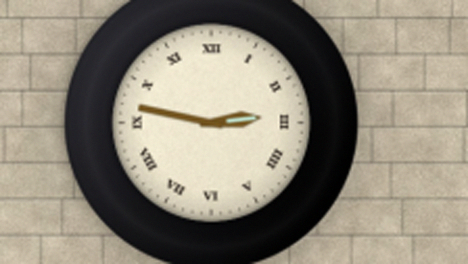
2:47
